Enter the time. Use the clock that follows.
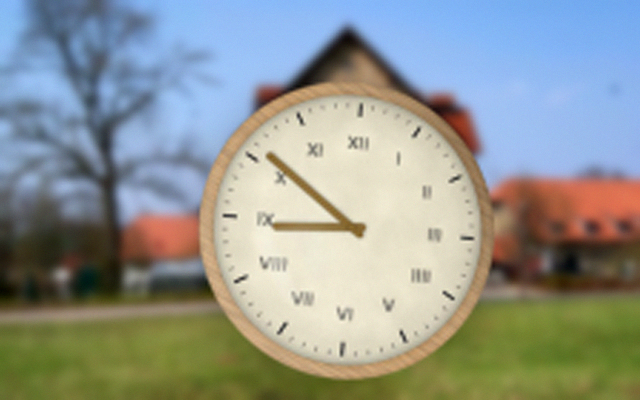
8:51
